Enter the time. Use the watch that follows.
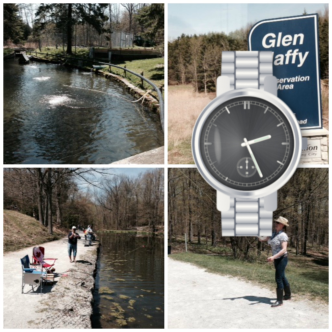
2:26
